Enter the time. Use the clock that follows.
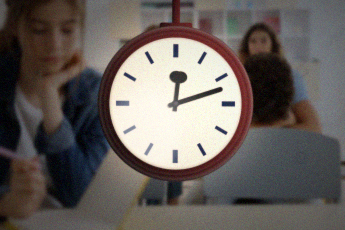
12:12
